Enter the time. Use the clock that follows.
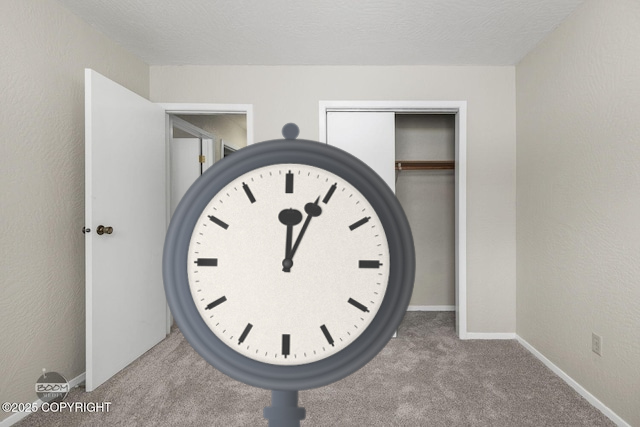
12:04
